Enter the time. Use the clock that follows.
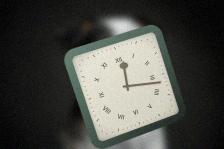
12:17
